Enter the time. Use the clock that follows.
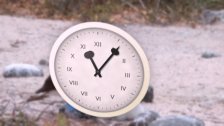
11:06
